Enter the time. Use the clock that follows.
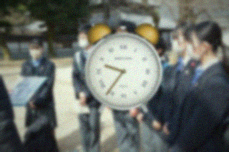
9:36
